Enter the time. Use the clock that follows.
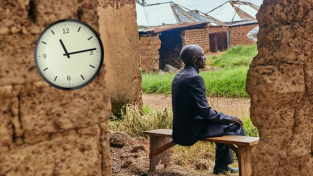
11:14
